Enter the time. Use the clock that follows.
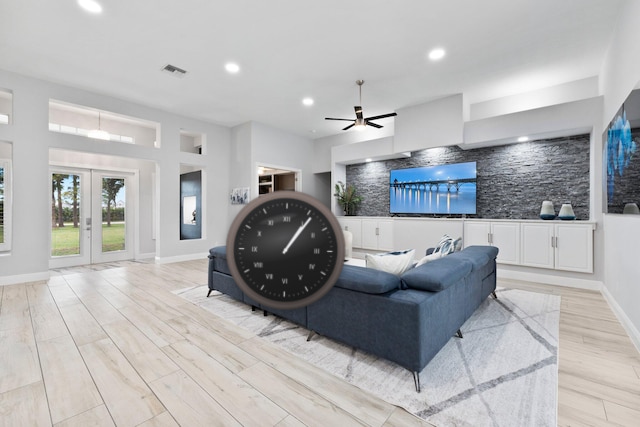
1:06
